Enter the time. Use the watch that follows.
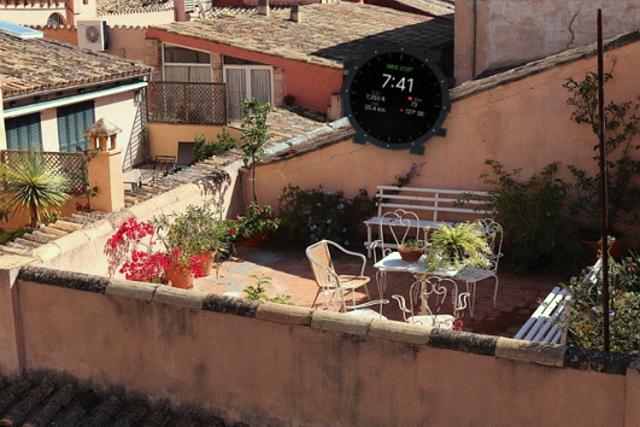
7:41
